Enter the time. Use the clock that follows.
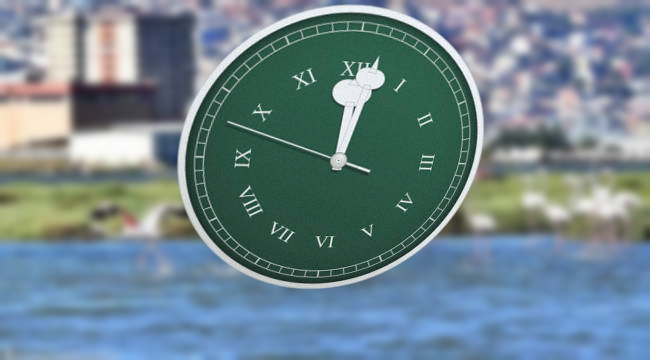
12:01:48
